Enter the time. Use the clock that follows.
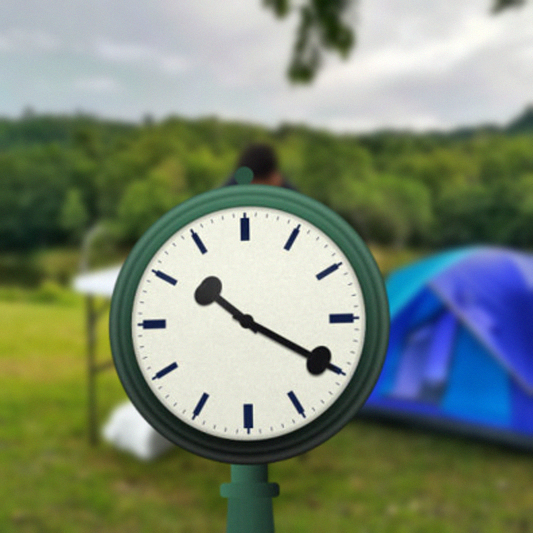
10:20
